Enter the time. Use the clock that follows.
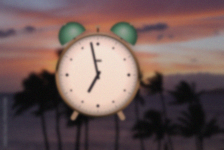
6:58
